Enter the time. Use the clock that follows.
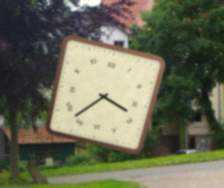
3:37
